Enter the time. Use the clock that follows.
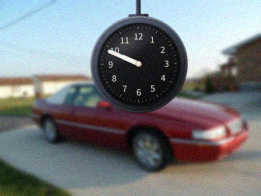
9:49
